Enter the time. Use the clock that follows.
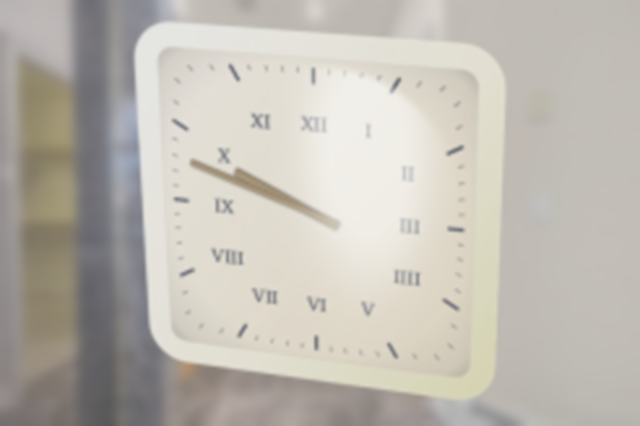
9:48
